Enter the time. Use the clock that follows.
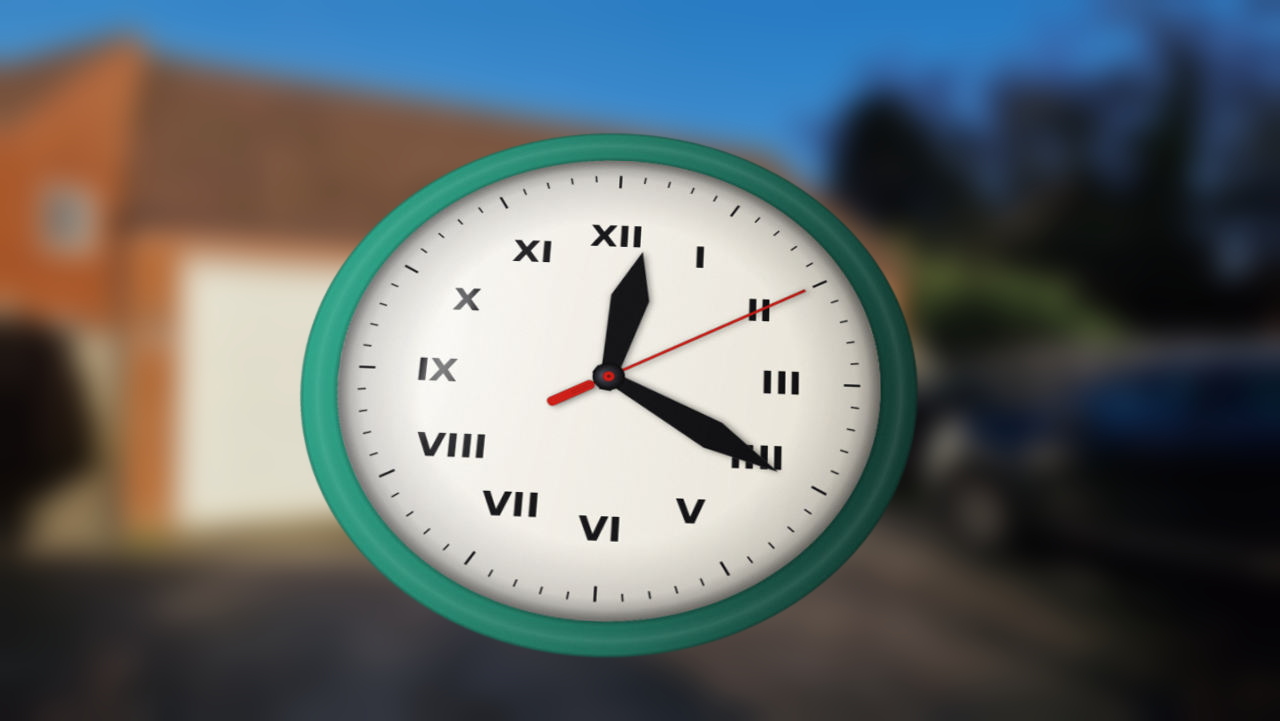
12:20:10
